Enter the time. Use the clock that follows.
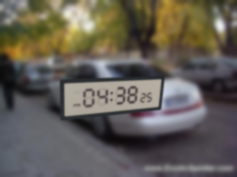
4:38
